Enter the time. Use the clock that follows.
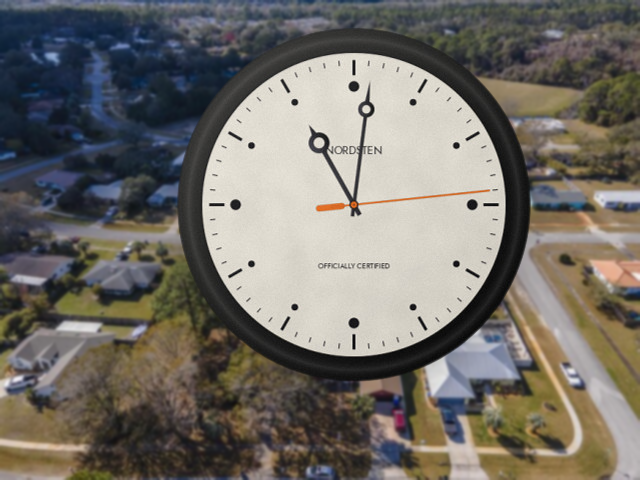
11:01:14
